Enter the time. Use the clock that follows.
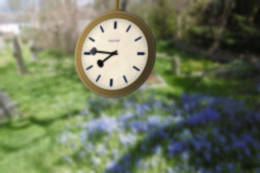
7:46
